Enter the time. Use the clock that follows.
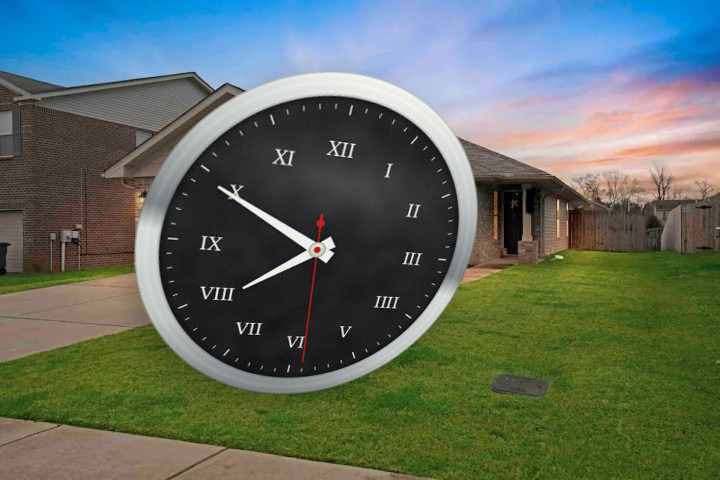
7:49:29
